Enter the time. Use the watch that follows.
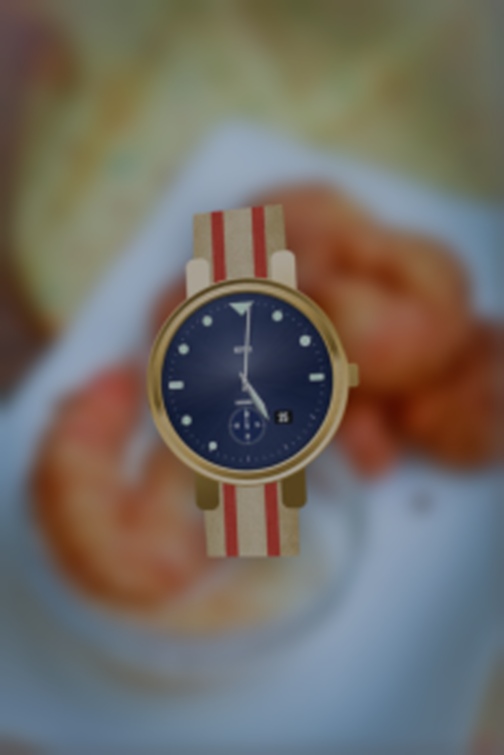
5:01
